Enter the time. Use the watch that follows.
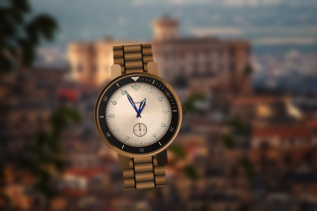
12:56
